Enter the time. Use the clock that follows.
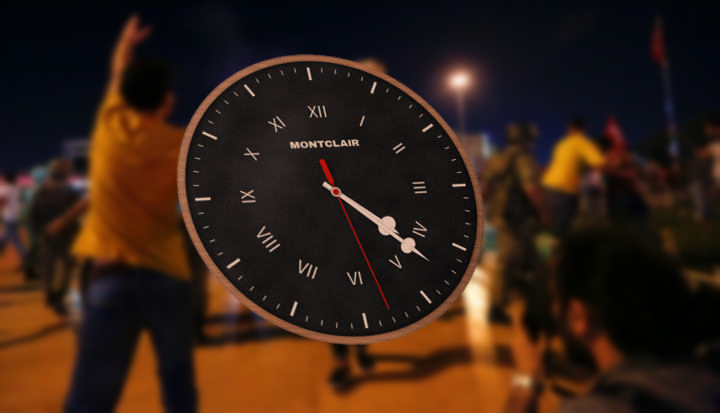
4:22:28
